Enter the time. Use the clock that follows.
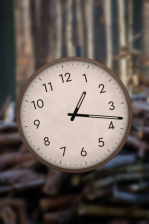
1:18
